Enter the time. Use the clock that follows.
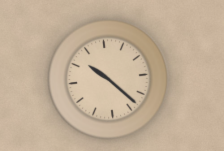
10:23
